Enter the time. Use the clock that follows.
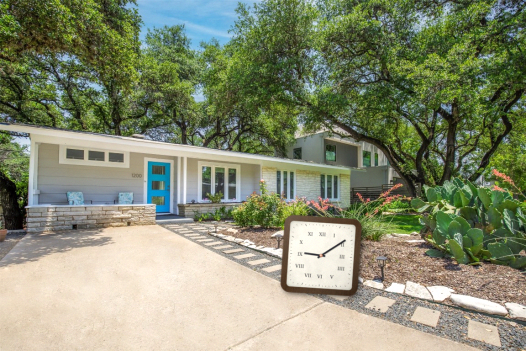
9:09
